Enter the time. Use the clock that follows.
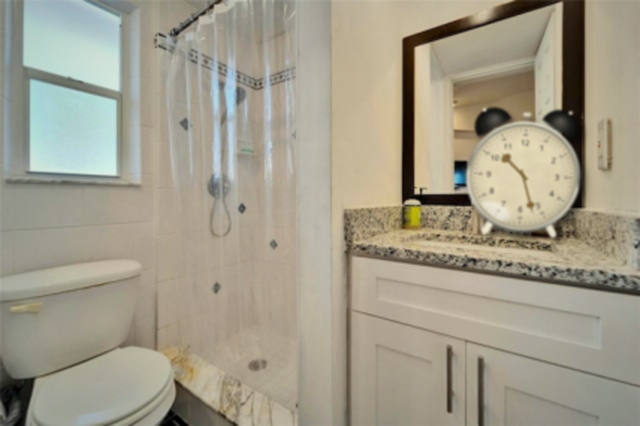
10:27
